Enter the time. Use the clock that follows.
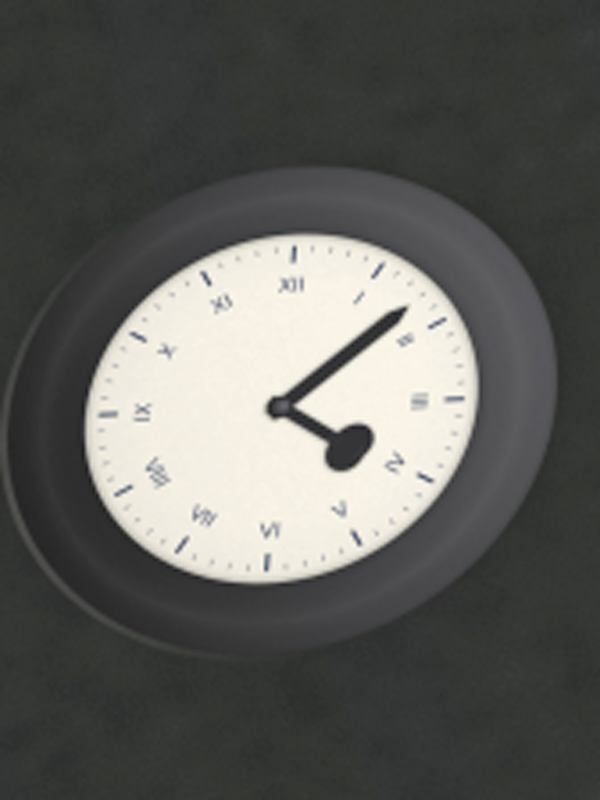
4:08
